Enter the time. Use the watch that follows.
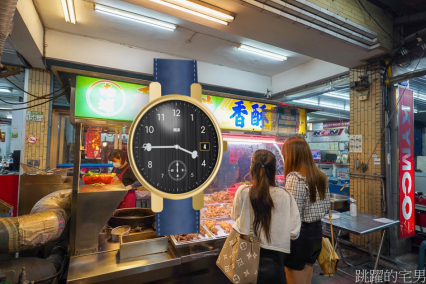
3:45
